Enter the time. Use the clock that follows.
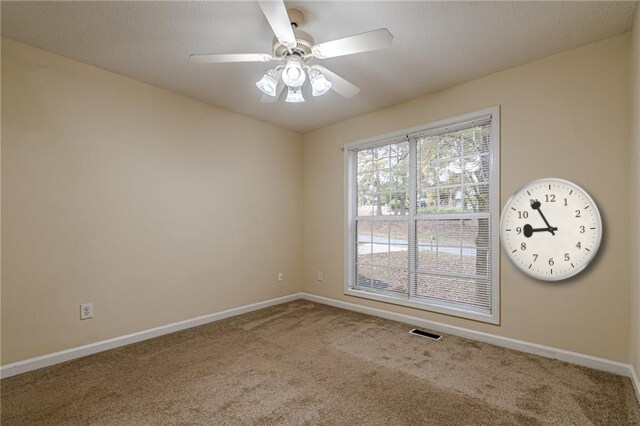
8:55
